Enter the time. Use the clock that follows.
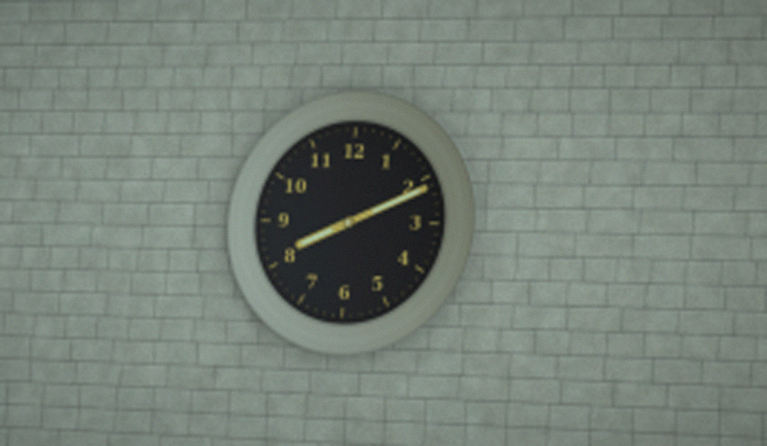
8:11
